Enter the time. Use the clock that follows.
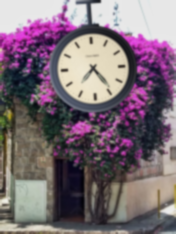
7:24
